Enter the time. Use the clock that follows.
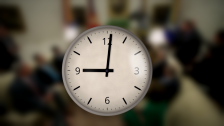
9:01
